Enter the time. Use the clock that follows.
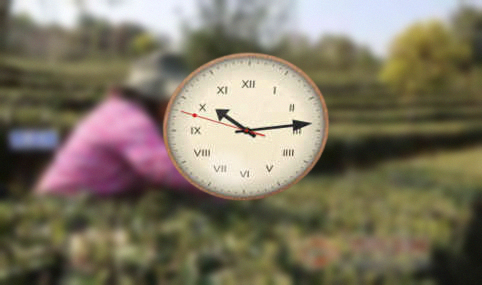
10:13:48
